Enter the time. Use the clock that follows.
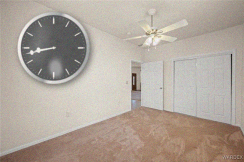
8:43
